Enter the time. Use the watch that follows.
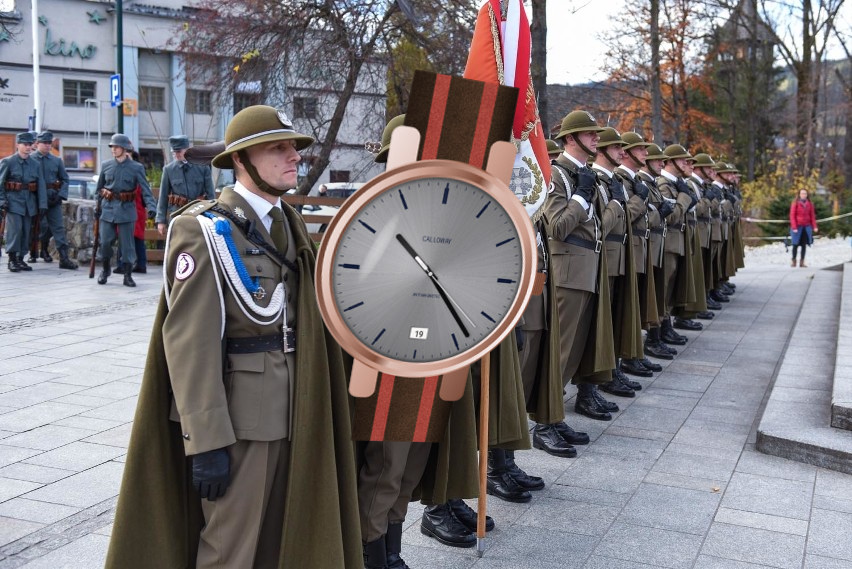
10:23:22
